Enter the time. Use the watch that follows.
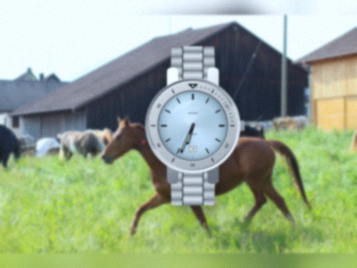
6:34
